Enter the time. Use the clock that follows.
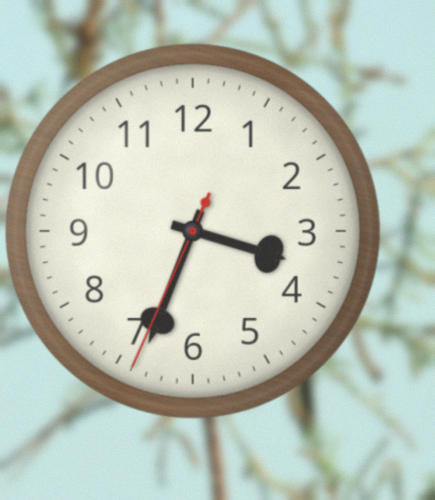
3:33:34
